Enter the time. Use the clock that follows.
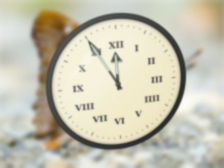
11:55
